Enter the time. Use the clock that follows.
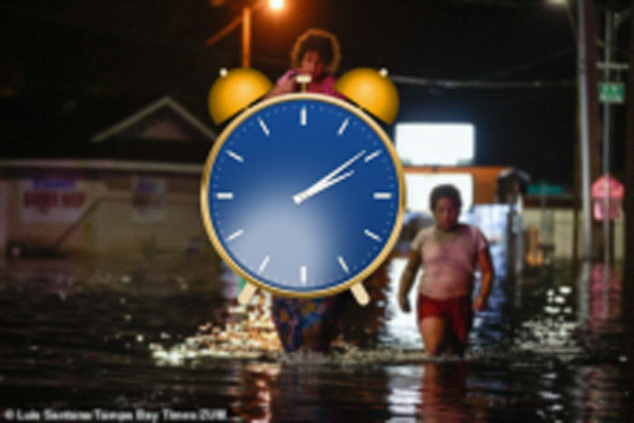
2:09
